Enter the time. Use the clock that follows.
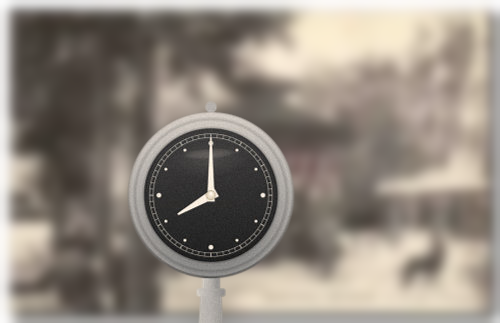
8:00
